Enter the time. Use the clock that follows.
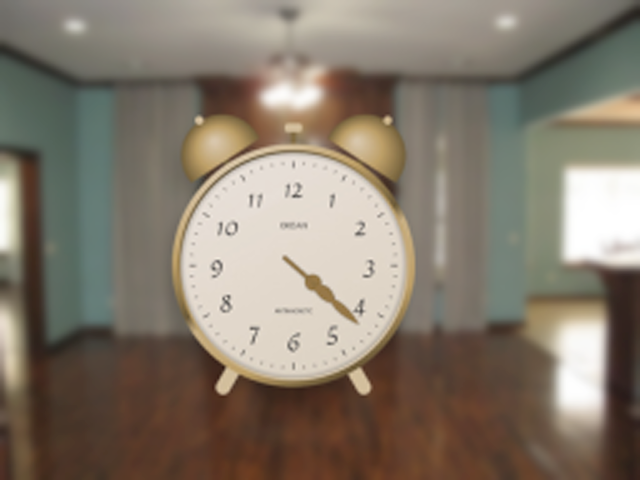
4:22
